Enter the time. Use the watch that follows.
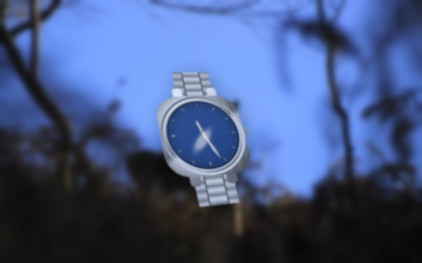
11:26
